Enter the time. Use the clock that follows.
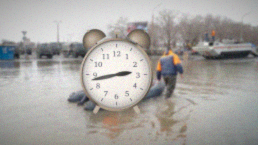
2:43
